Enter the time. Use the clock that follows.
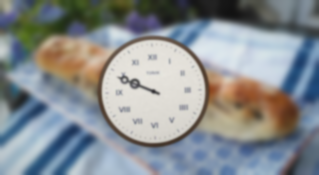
9:49
